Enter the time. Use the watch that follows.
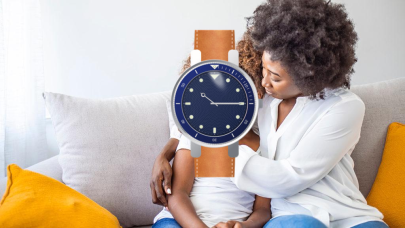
10:15
